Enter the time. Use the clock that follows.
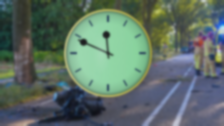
11:49
